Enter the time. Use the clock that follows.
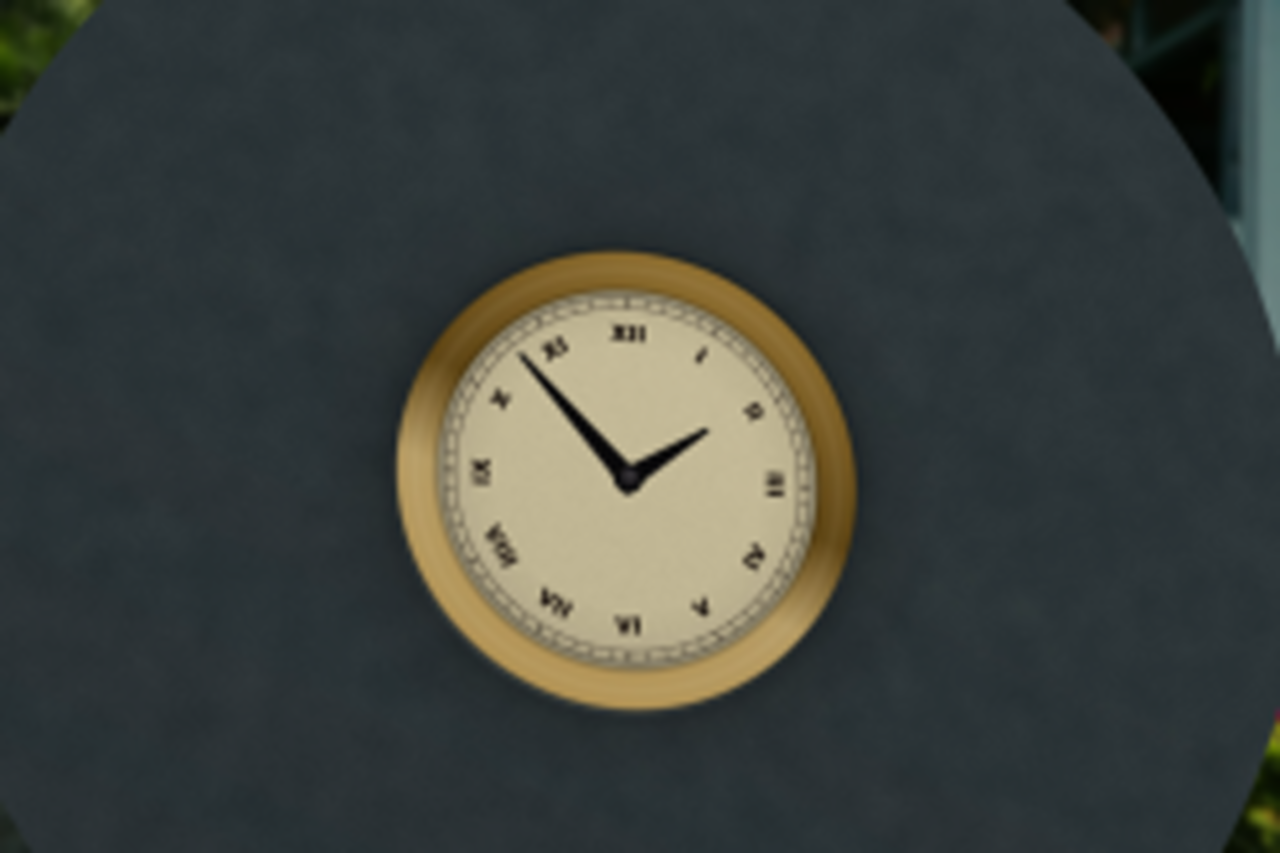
1:53
